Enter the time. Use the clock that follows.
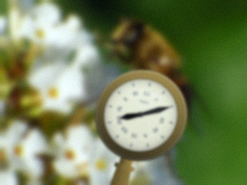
8:10
